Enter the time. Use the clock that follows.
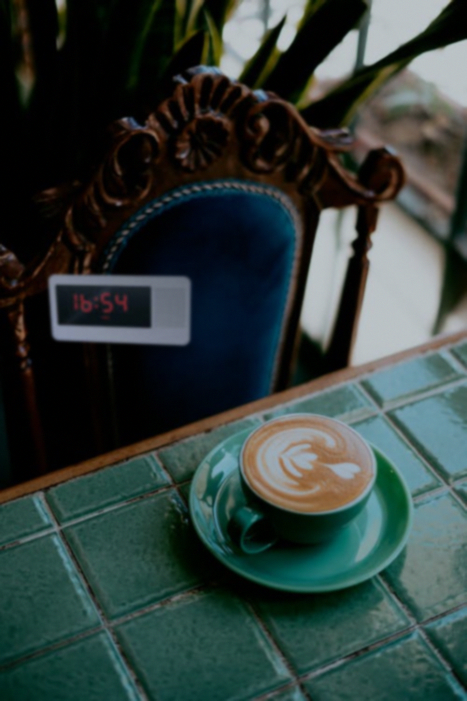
16:54
